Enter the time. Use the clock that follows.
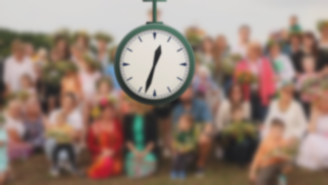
12:33
